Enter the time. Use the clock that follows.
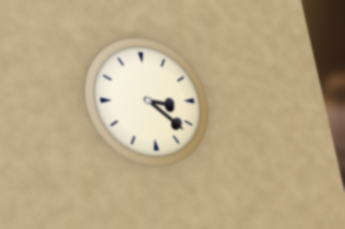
3:22
